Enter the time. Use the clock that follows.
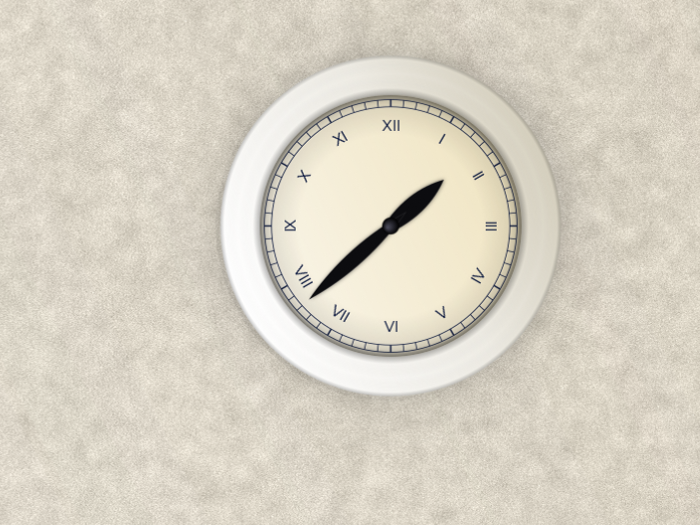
1:38
